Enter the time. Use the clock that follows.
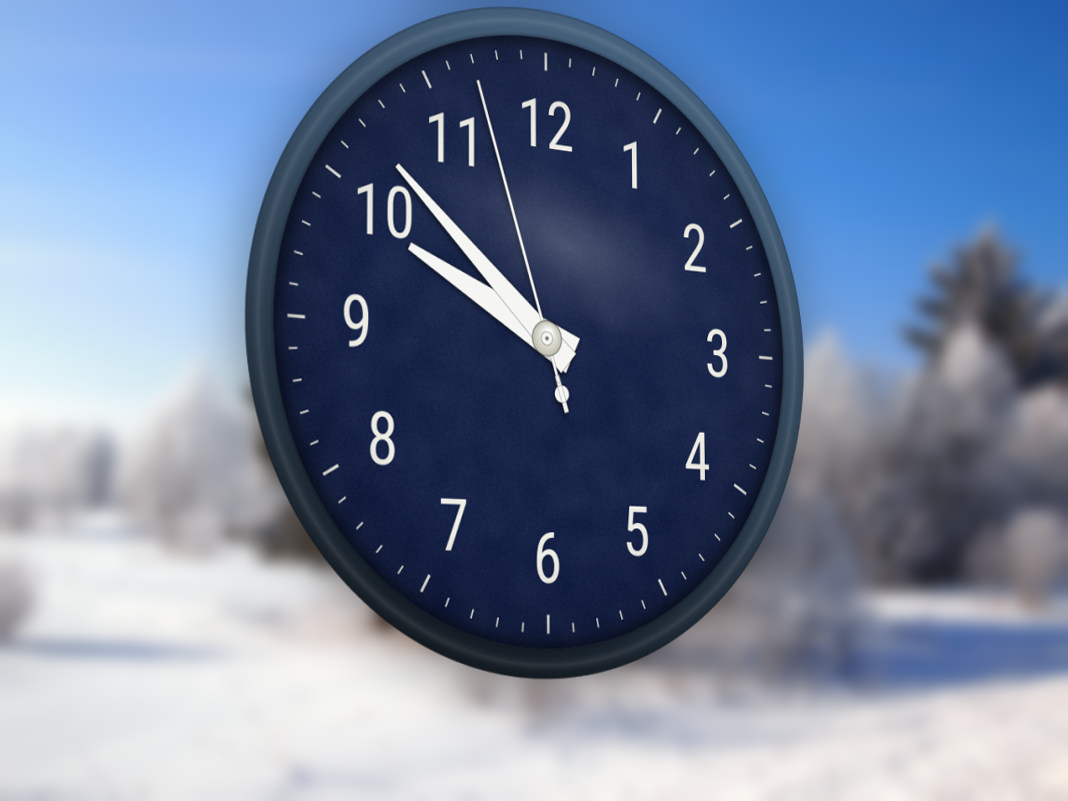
9:51:57
